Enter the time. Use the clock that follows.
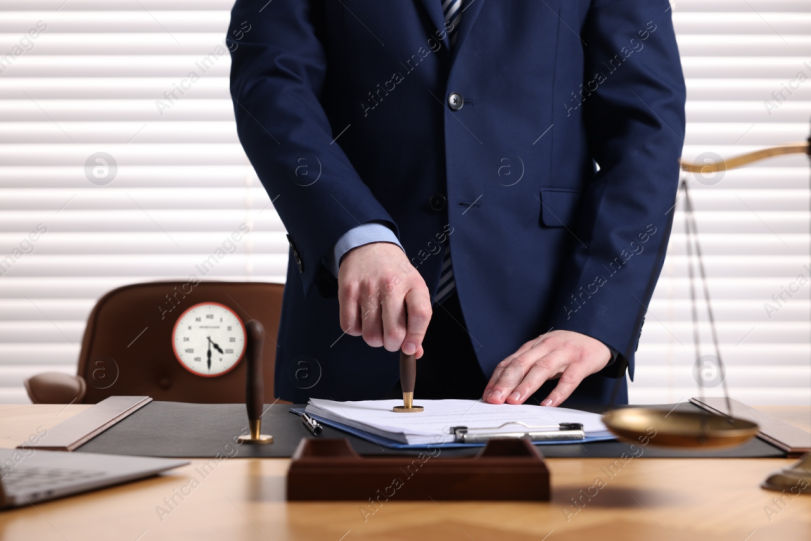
4:30
